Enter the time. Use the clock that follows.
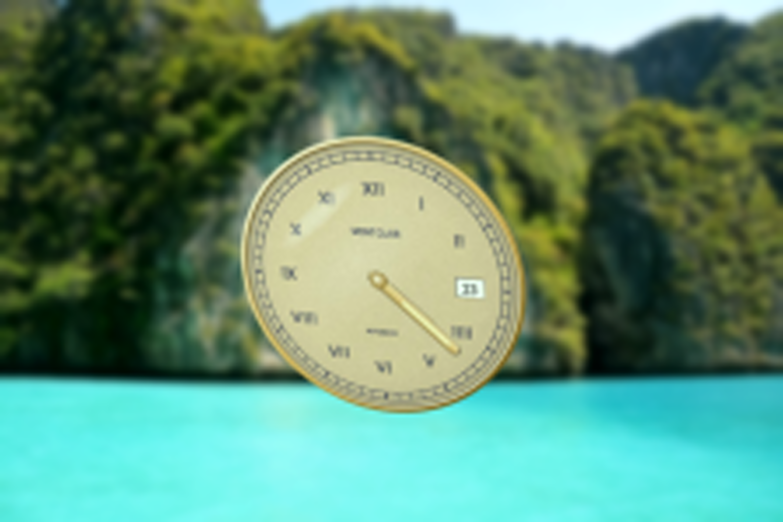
4:22
